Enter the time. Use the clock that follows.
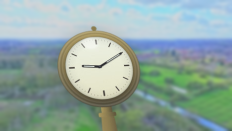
9:10
